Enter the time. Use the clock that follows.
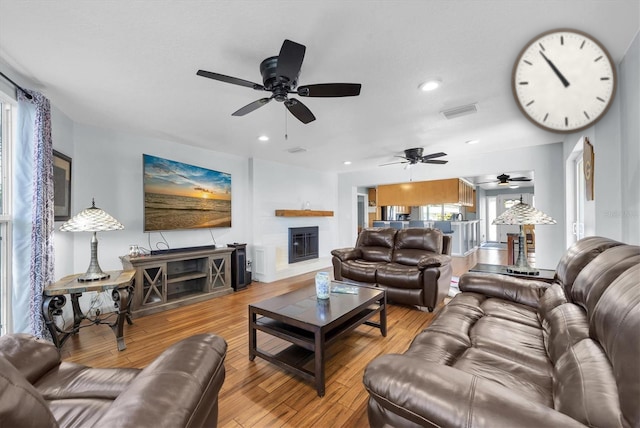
10:54
